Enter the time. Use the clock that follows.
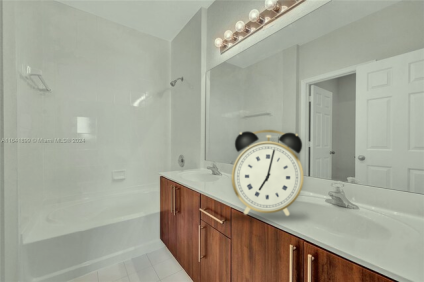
7:02
